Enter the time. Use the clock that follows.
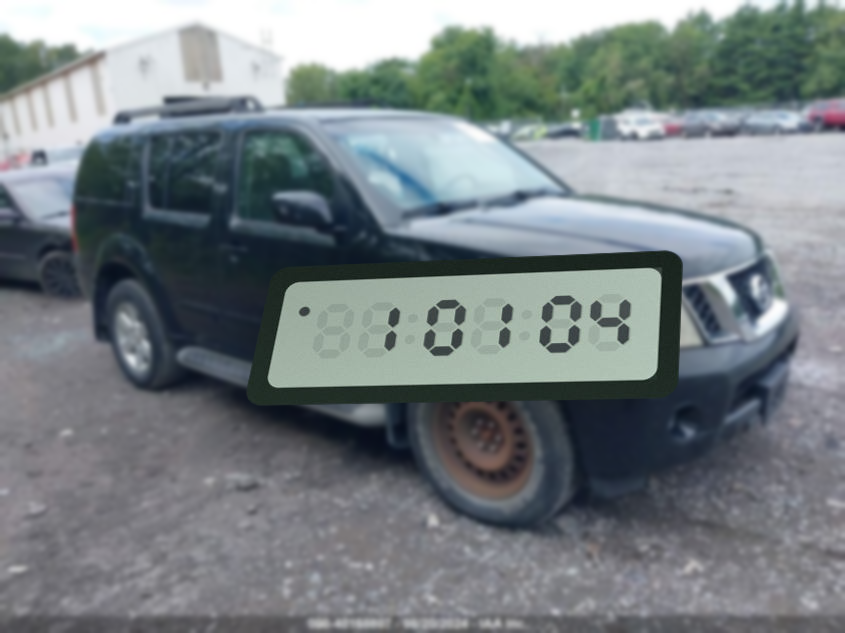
1:01:04
